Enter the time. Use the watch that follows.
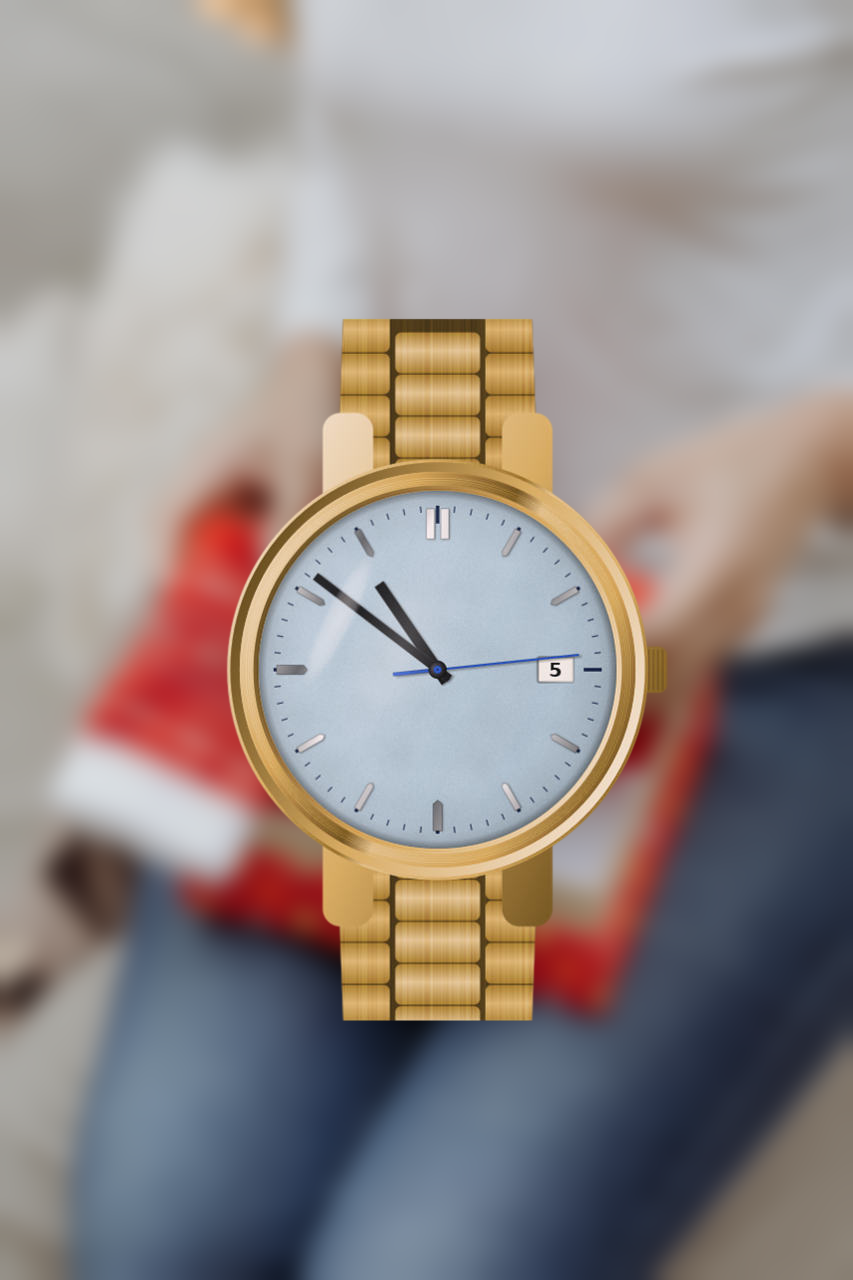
10:51:14
